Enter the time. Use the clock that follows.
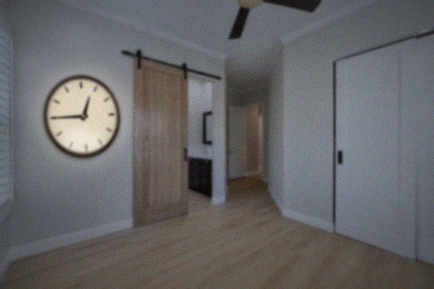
12:45
